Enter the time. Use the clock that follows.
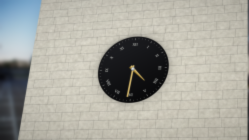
4:31
